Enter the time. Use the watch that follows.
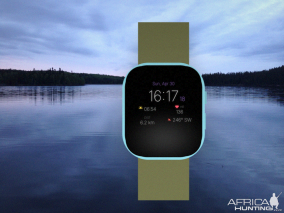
16:17
